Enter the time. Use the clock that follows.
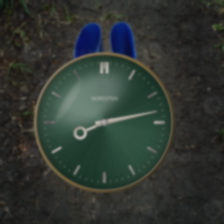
8:13
